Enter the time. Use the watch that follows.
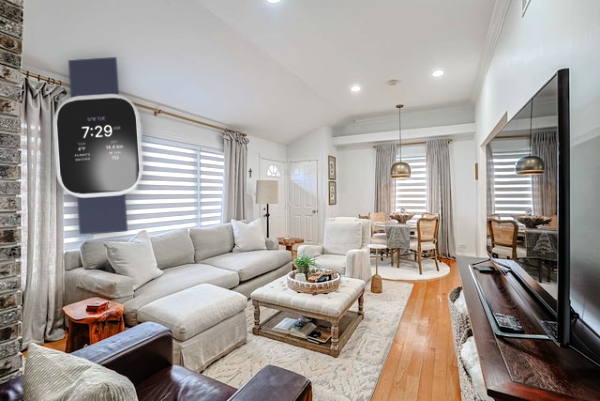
7:29
